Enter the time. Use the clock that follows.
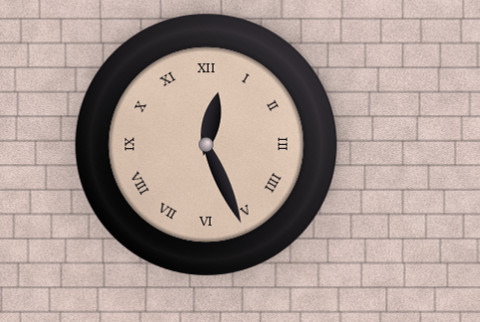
12:26
